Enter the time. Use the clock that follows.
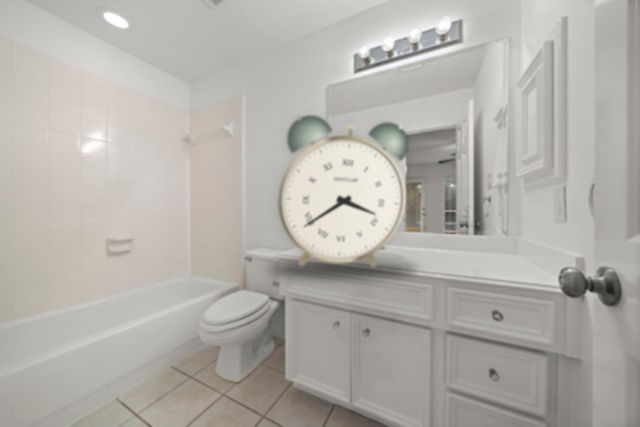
3:39
